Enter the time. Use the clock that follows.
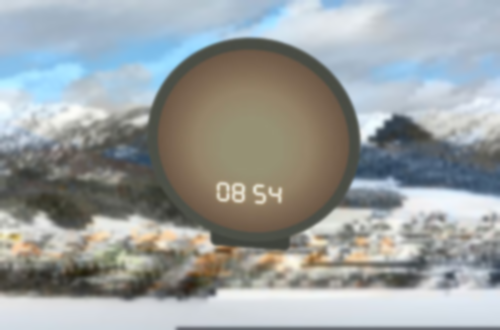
8:54
